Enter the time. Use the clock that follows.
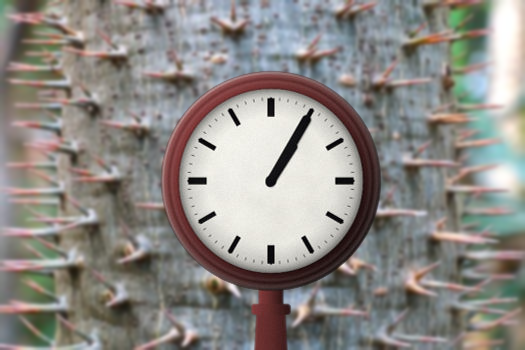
1:05
